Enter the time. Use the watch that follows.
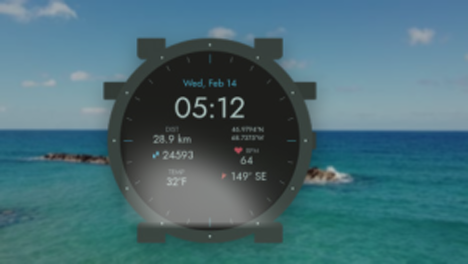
5:12
